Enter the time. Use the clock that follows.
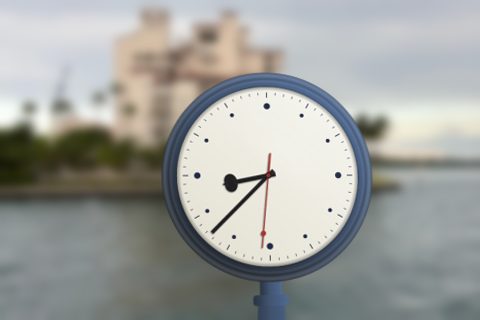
8:37:31
